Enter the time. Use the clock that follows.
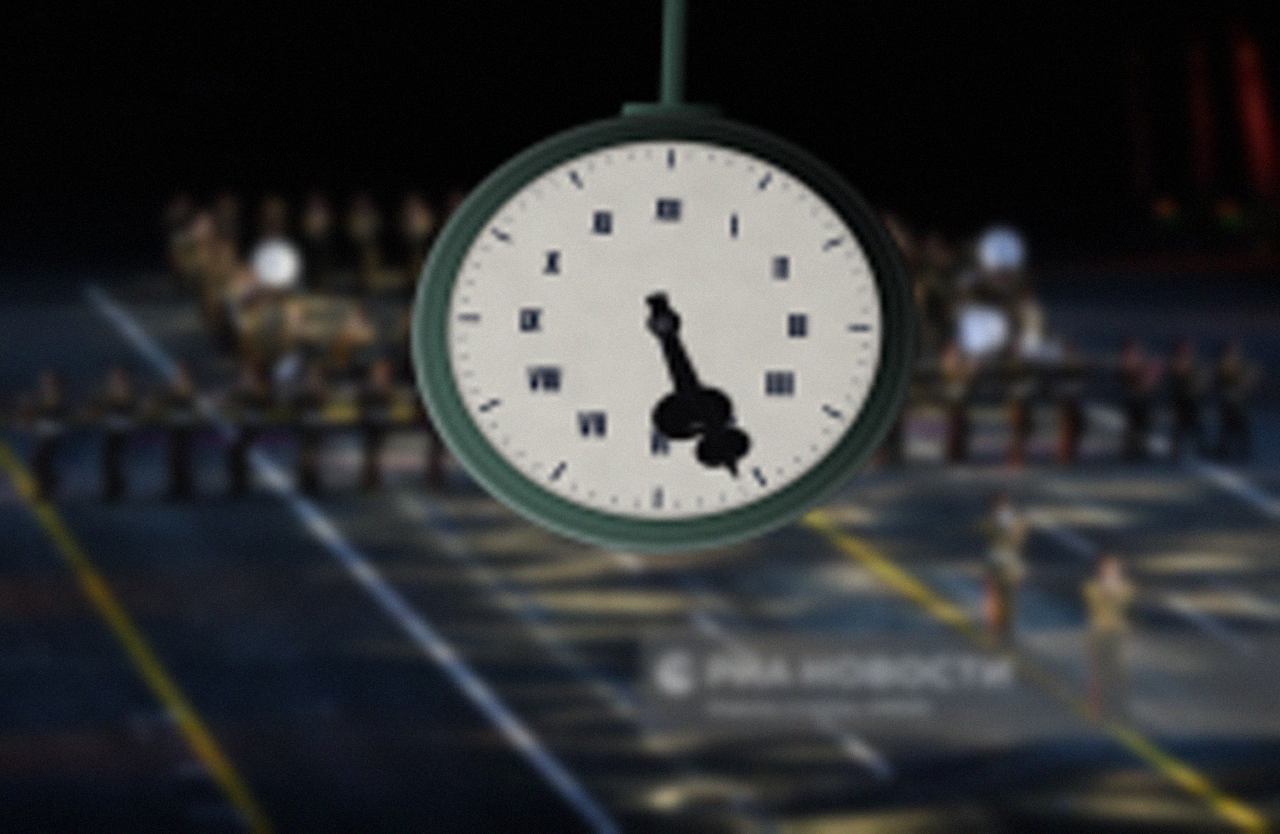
5:26
